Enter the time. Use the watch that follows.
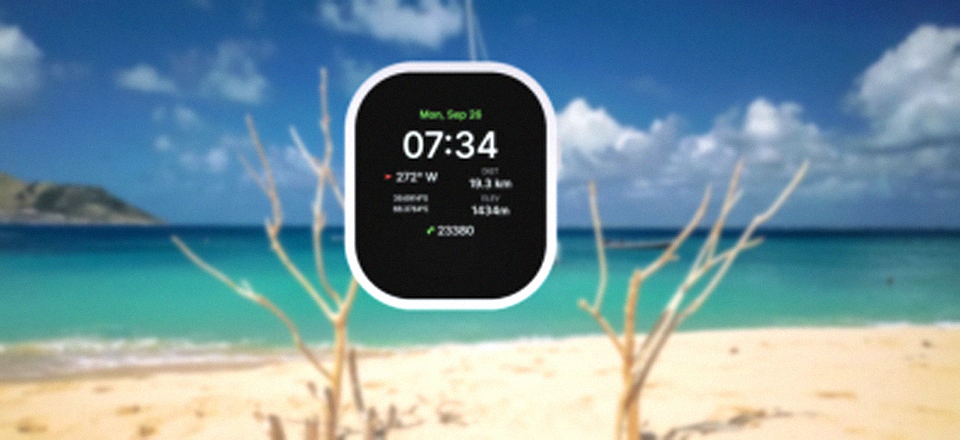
7:34
